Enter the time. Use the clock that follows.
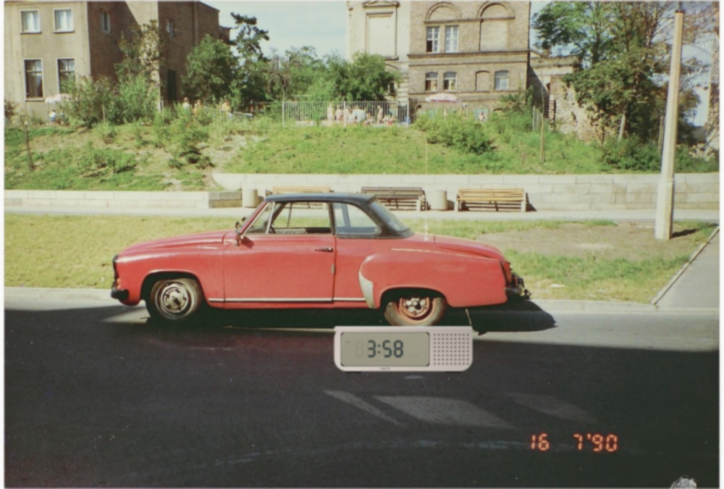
3:58
